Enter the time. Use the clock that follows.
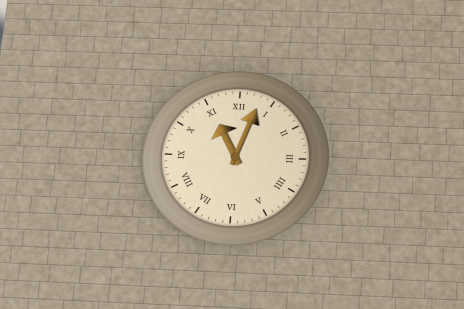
11:03
